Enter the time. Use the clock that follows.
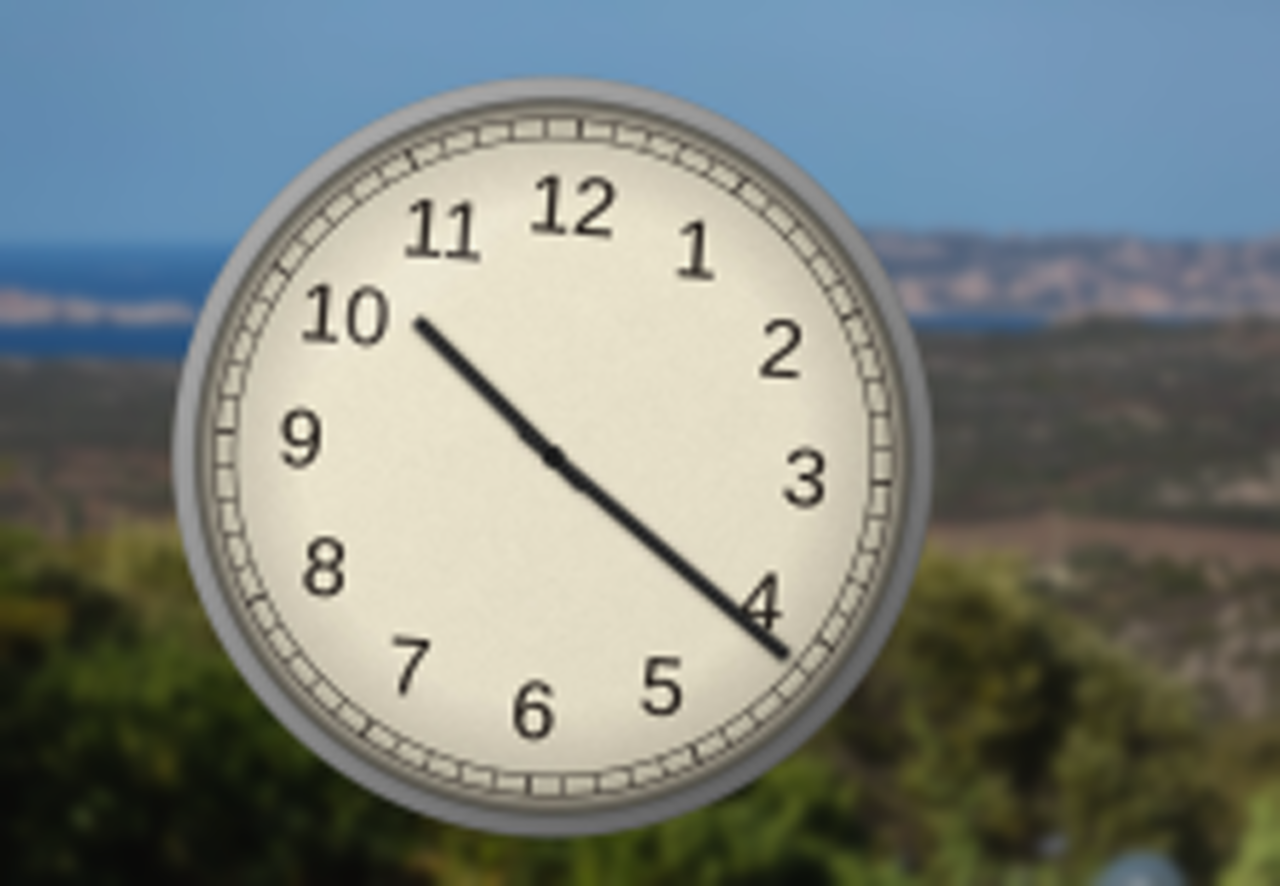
10:21
